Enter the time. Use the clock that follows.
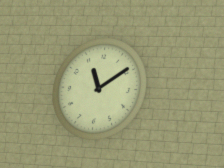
11:09
